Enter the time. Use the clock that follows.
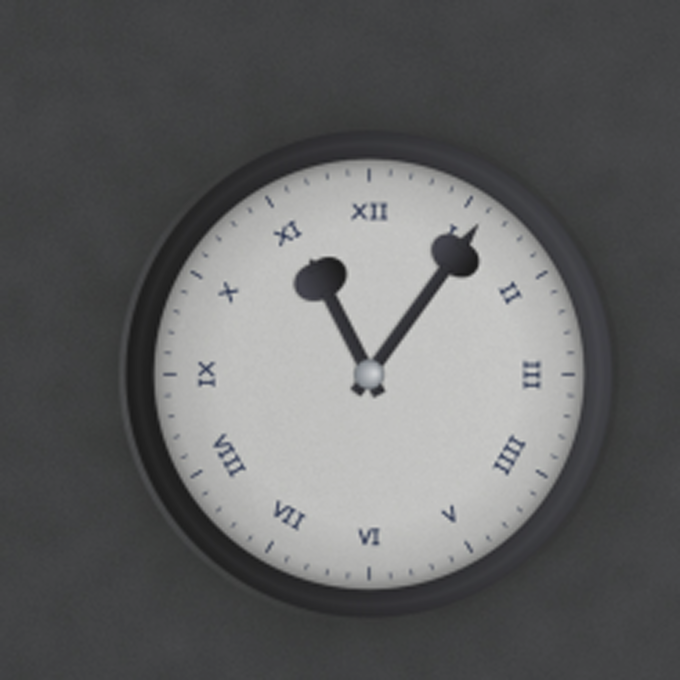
11:06
